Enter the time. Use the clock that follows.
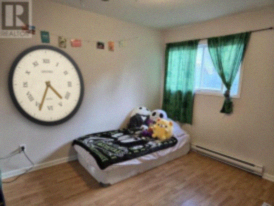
4:34
